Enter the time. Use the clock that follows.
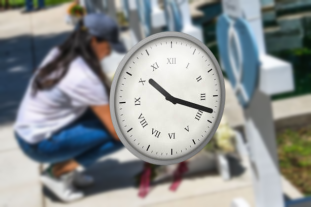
10:18
